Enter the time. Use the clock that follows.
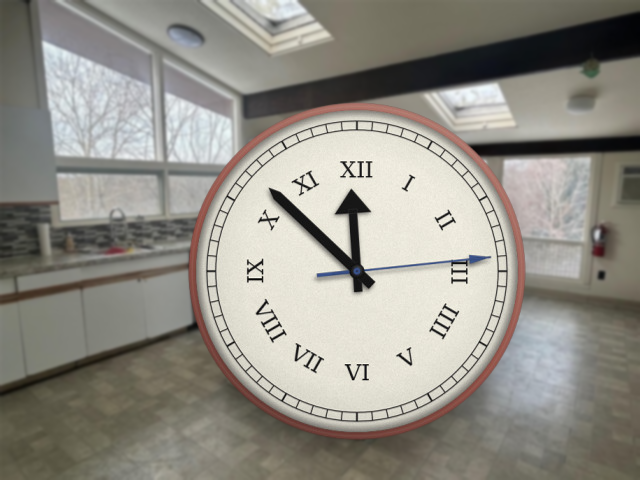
11:52:14
